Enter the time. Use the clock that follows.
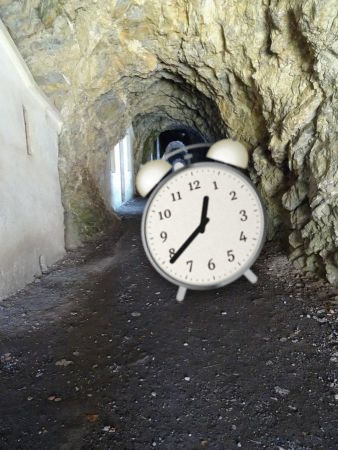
12:39
